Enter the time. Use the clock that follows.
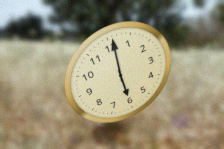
6:01
